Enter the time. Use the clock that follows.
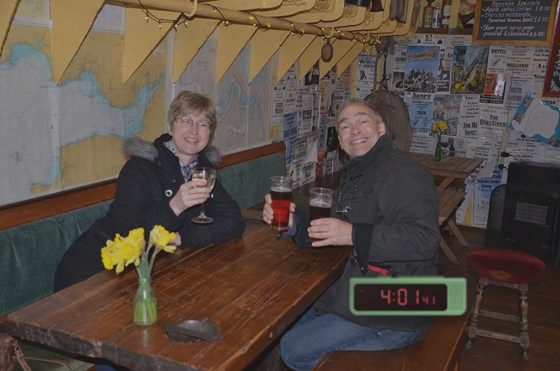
4:01
